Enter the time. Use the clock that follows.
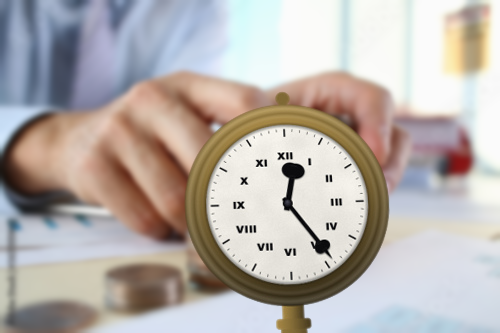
12:24
